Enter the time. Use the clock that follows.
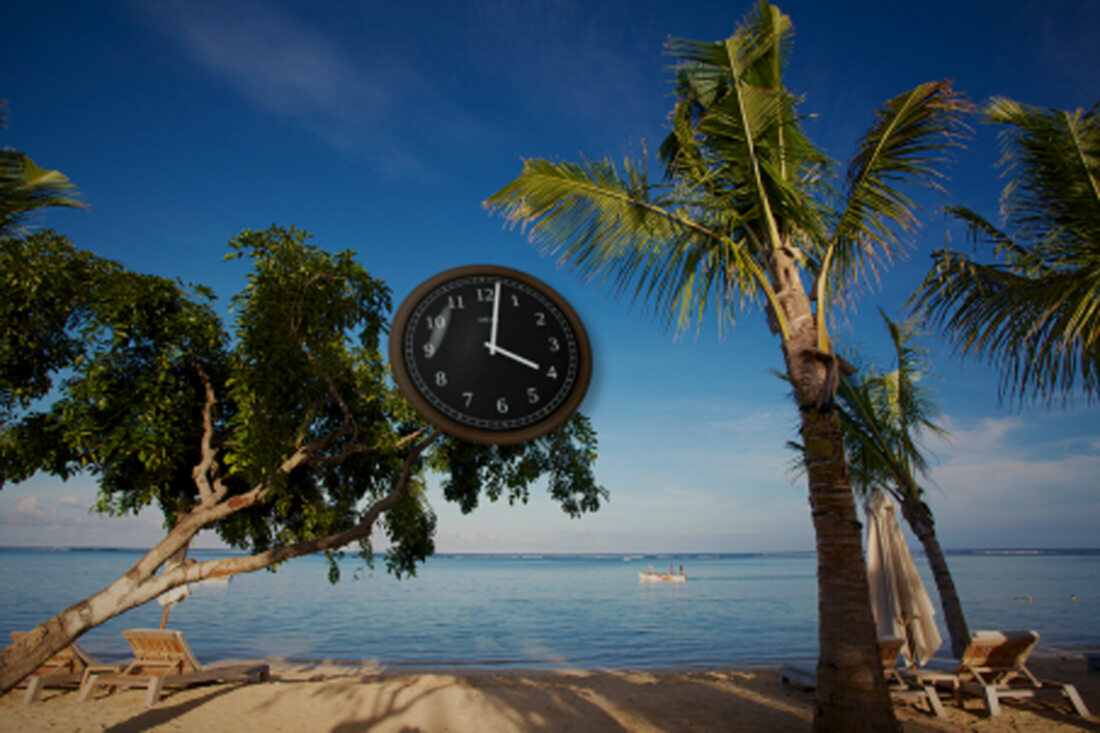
4:02
